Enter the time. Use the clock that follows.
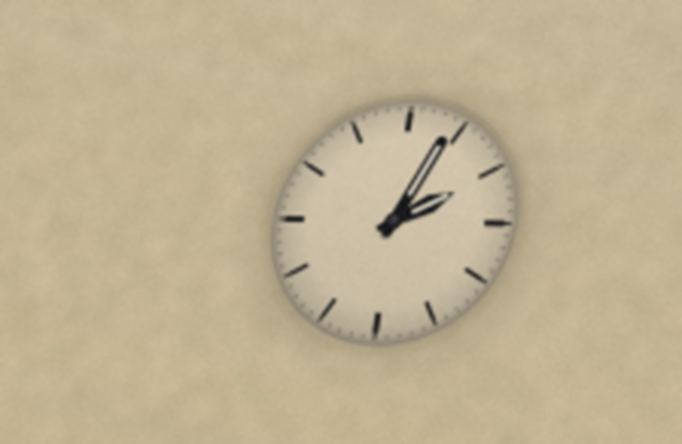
2:04
